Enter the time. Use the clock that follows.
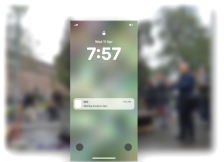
7:57
